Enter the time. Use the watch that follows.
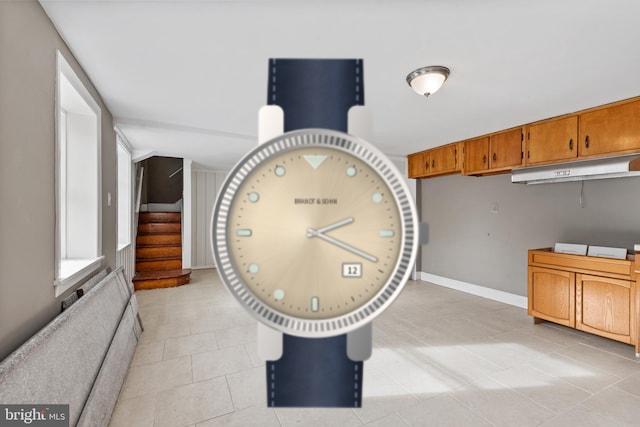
2:19
